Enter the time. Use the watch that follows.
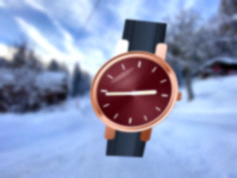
2:44
